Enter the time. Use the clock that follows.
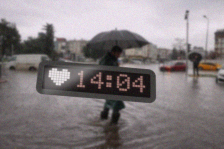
14:04
